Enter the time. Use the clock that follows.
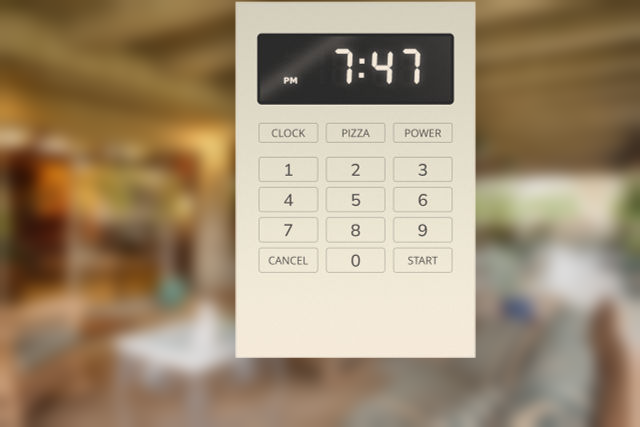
7:47
